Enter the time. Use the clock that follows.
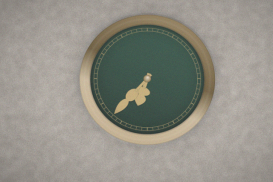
6:37
